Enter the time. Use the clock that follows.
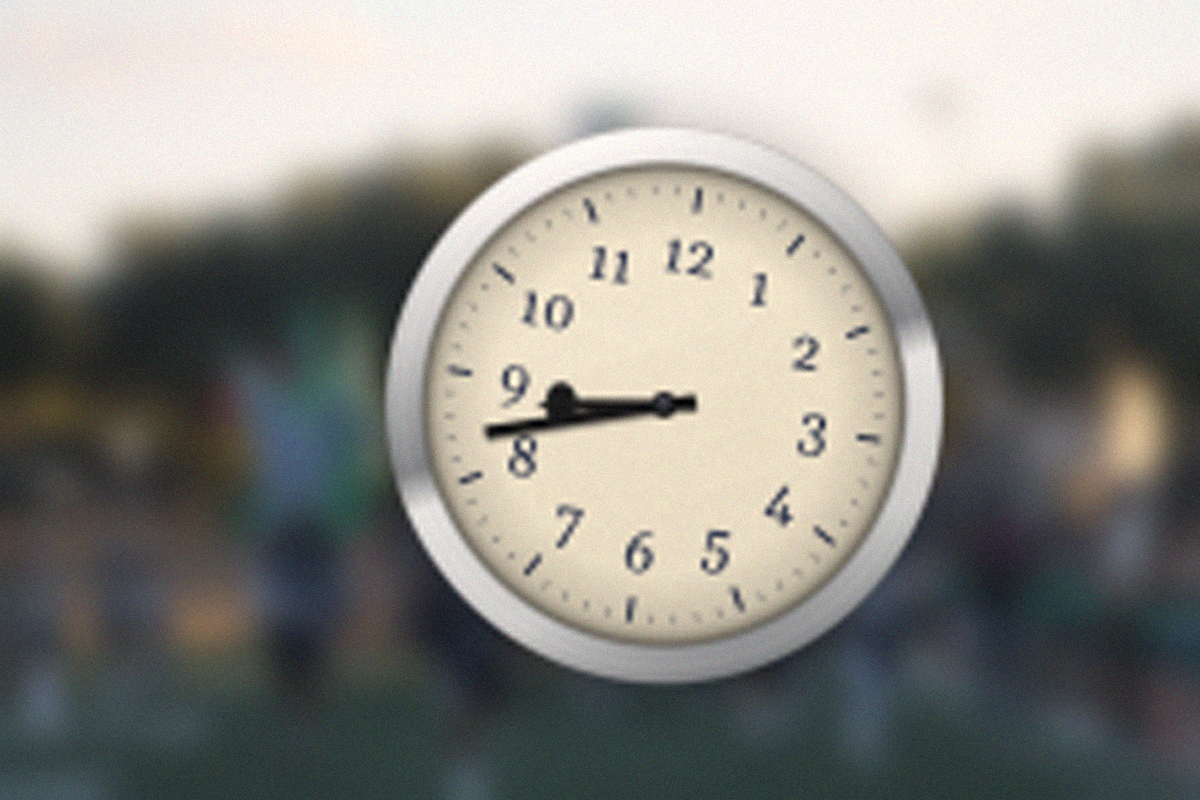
8:42
